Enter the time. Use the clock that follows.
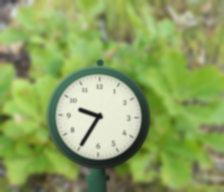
9:35
